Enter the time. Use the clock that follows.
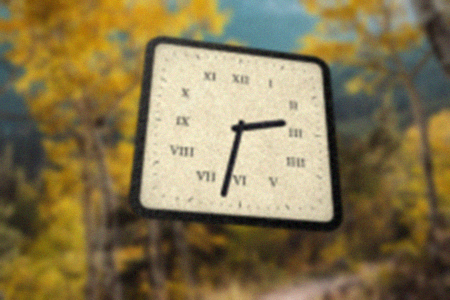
2:32
